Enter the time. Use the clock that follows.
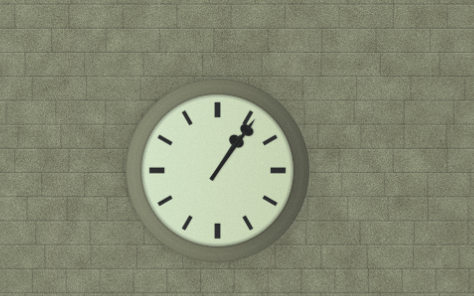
1:06
